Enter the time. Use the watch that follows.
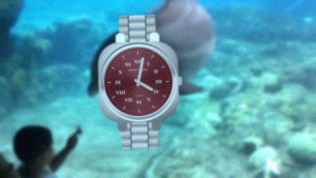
4:02
